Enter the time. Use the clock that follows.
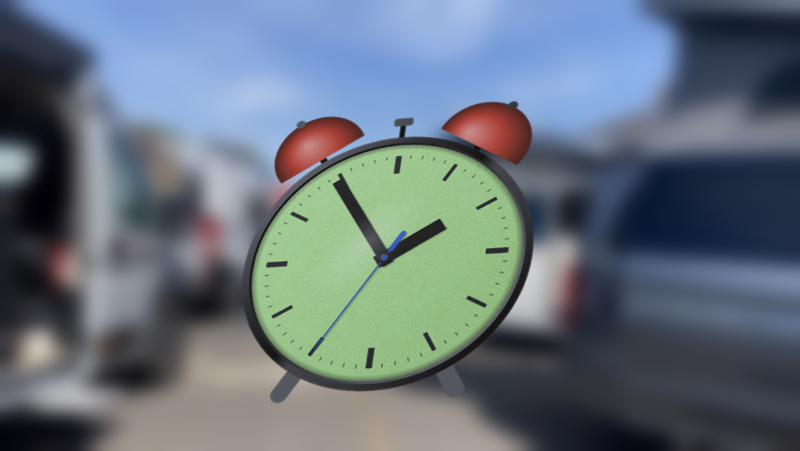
1:54:35
